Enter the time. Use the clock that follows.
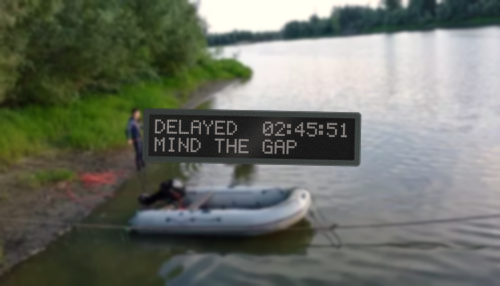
2:45:51
